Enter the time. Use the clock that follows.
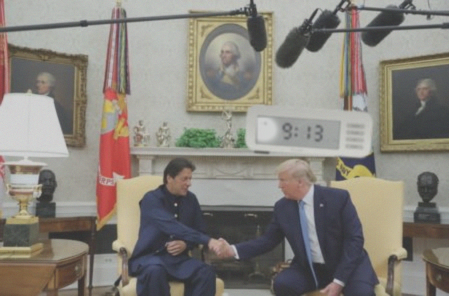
9:13
